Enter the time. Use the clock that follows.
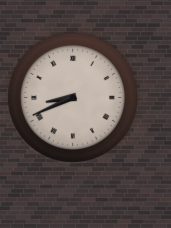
8:41
